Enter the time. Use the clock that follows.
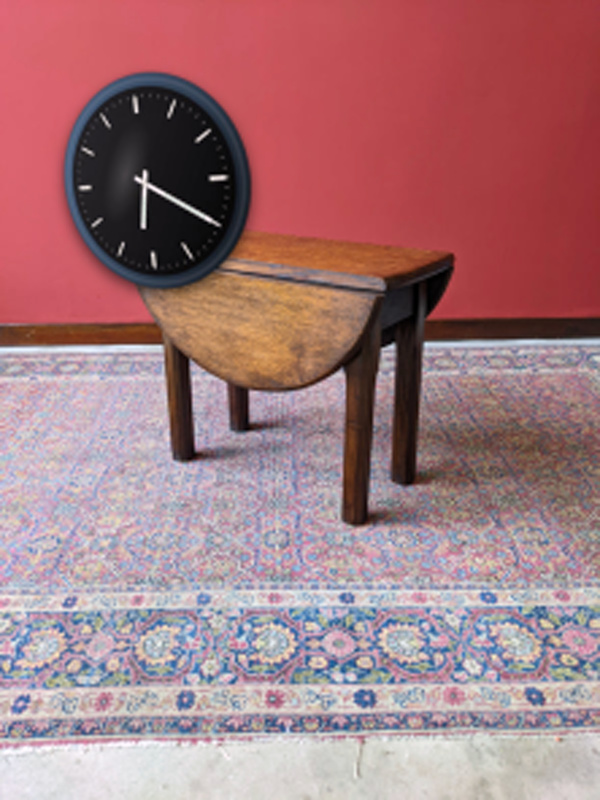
6:20
